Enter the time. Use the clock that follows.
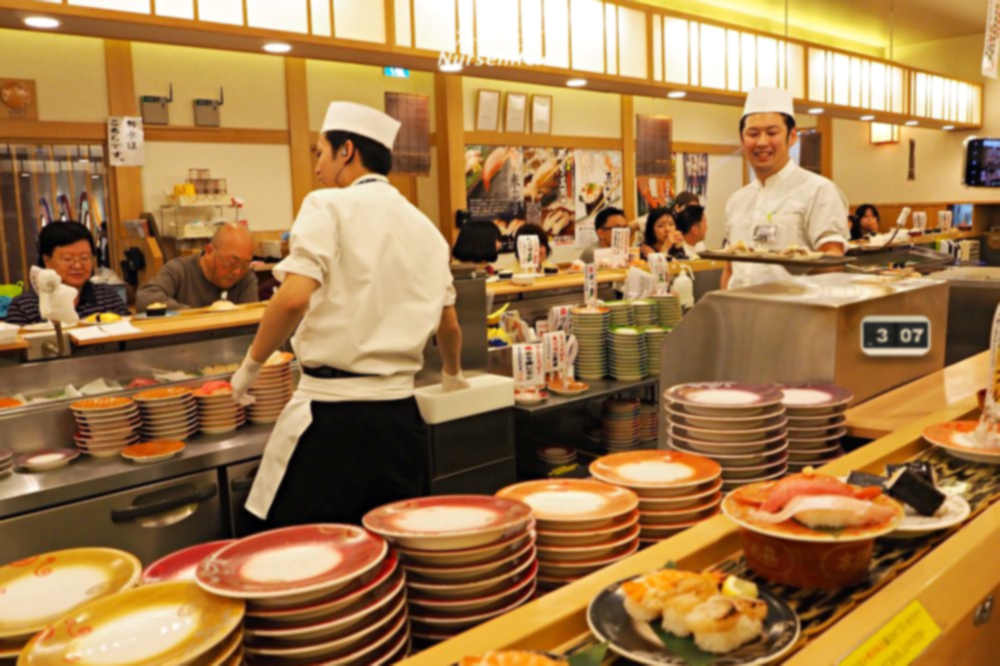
3:07
